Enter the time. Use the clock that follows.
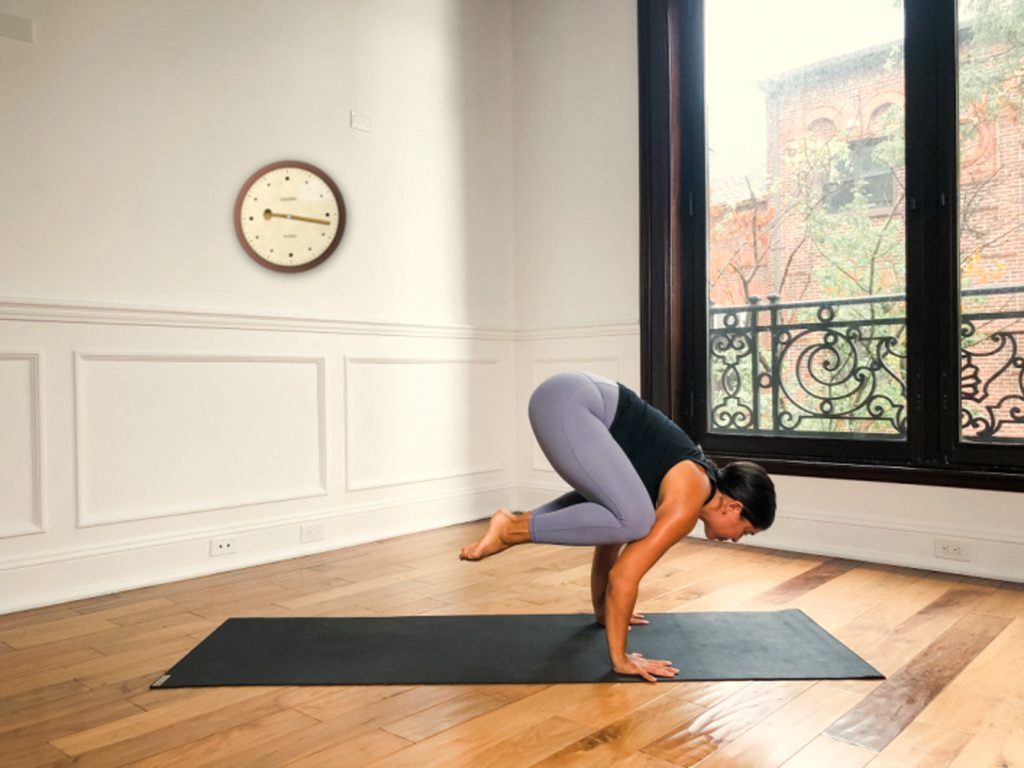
9:17
